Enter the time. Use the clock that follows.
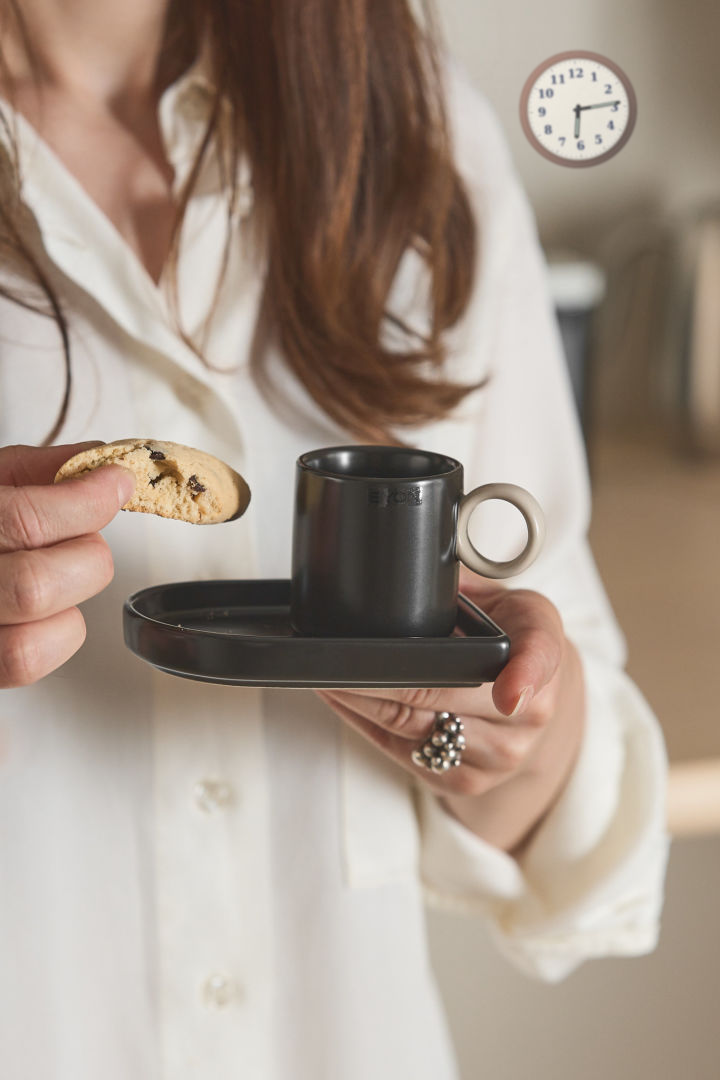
6:14
